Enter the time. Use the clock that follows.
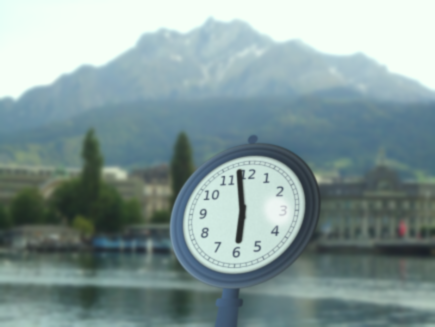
5:58
